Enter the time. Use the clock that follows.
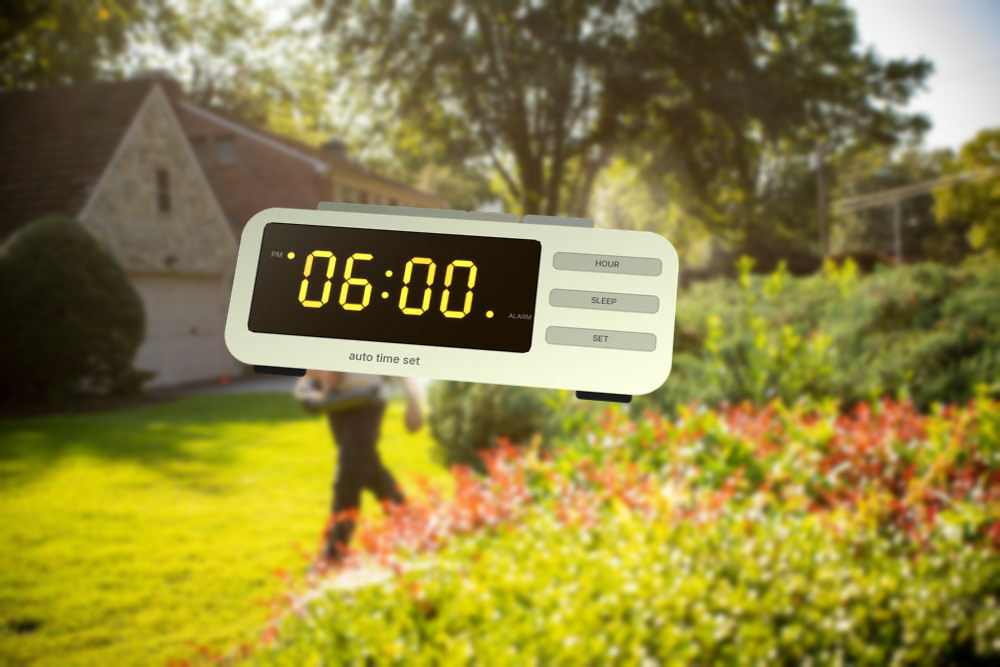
6:00
